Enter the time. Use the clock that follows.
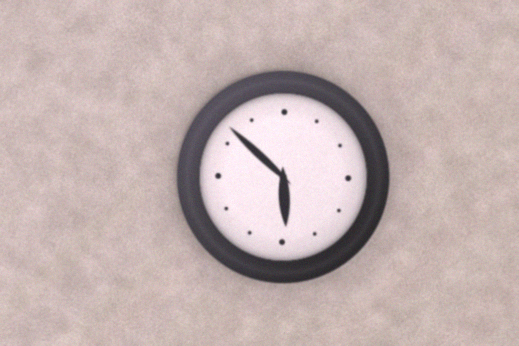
5:52
